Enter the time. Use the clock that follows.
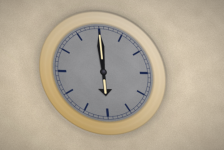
6:00
